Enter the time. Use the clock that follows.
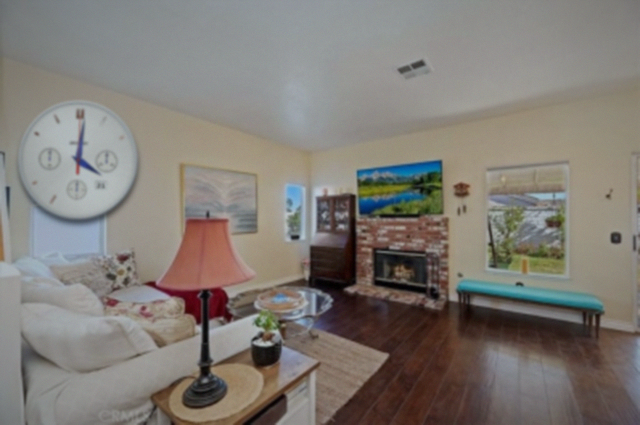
4:01
